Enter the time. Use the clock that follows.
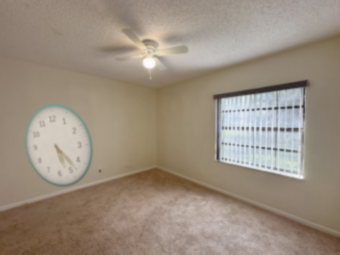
5:23
